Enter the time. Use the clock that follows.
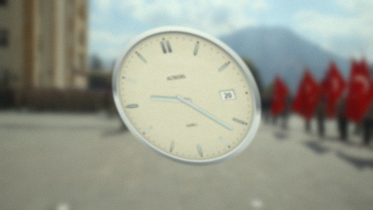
9:22
